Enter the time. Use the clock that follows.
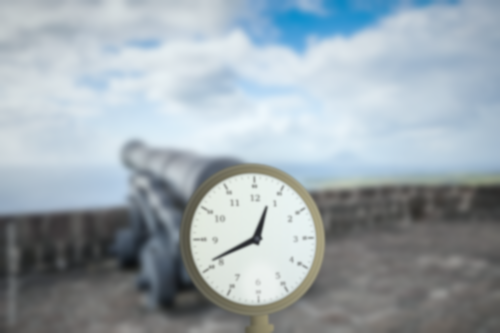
12:41
